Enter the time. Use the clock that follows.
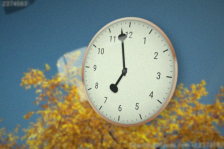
6:58
